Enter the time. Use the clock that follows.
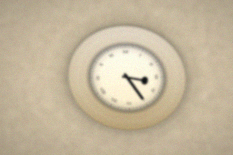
3:25
